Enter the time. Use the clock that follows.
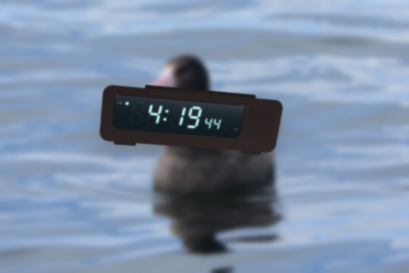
4:19:44
